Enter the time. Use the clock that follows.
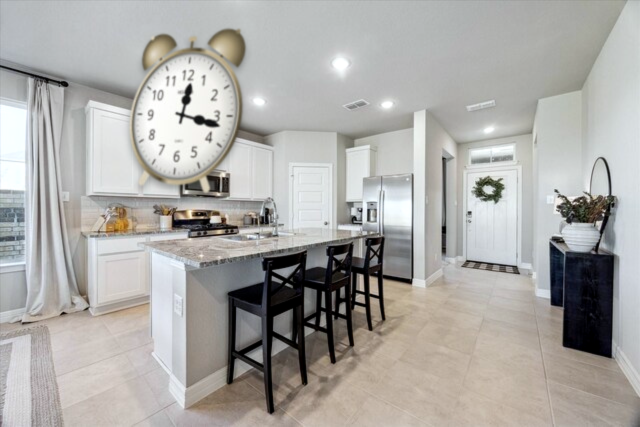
12:17
